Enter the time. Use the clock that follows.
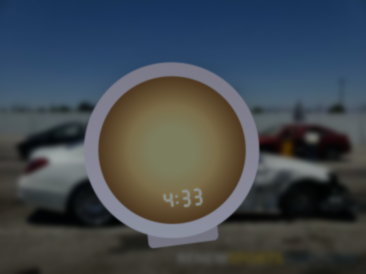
4:33
